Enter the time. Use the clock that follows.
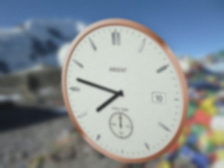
7:47
